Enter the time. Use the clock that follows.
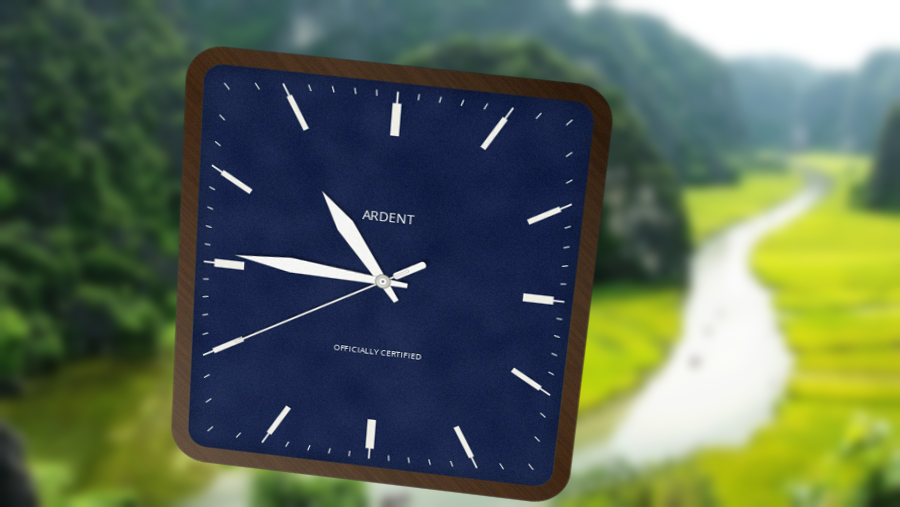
10:45:40
